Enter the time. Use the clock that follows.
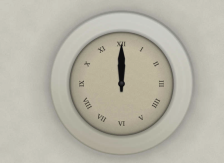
12:00
